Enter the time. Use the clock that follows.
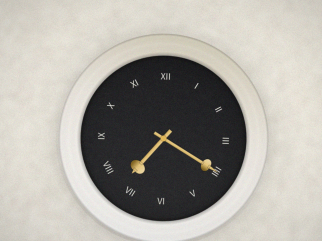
7:20
